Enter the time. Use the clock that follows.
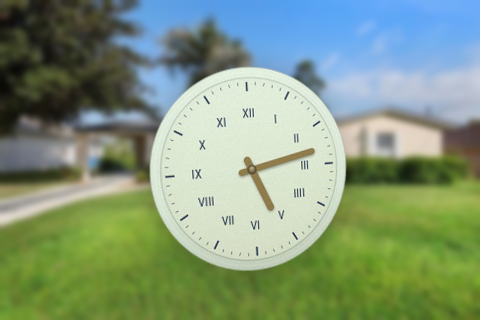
5:13
